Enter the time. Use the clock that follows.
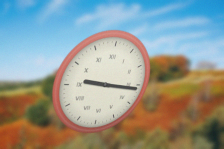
9:16
